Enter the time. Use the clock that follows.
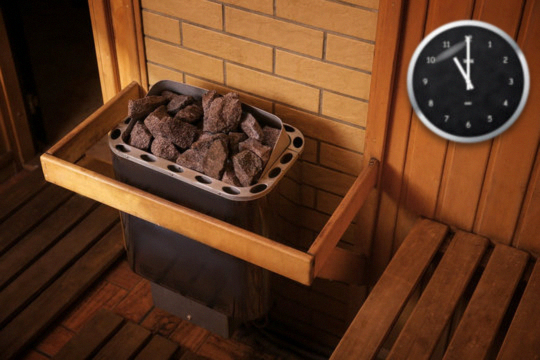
11:00
